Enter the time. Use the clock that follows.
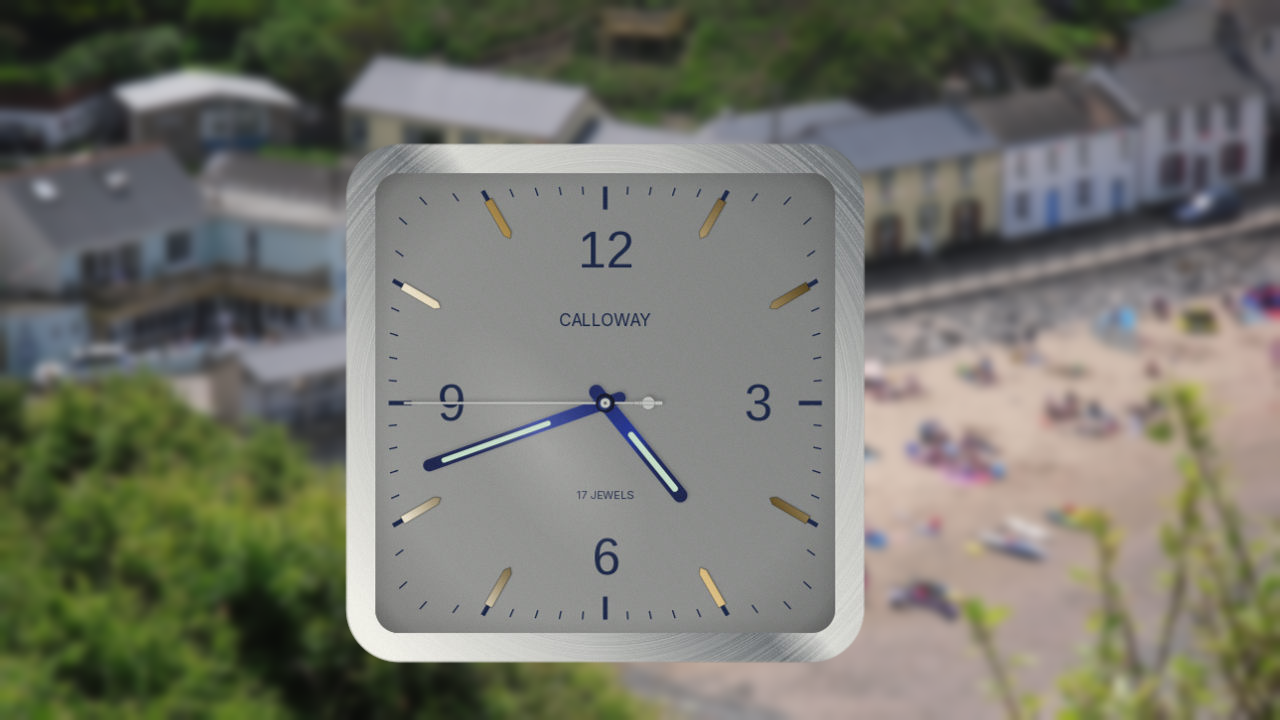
4:41:45
